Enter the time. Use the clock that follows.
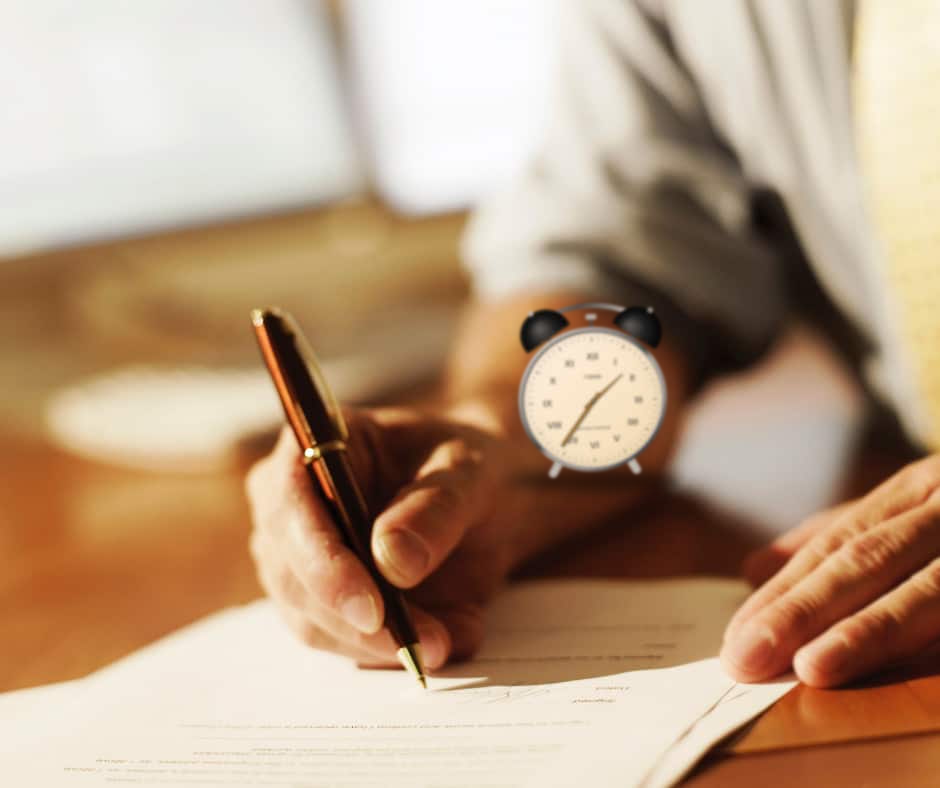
1:36
